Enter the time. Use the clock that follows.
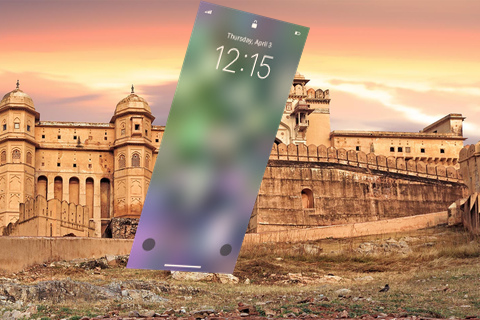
12:15
